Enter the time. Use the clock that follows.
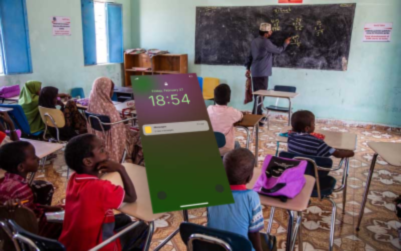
18:54
